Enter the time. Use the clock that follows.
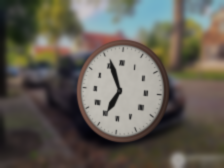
6:56
